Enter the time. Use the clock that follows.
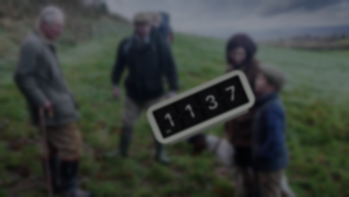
11:37
